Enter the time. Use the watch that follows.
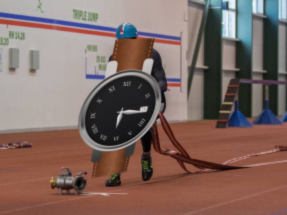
6:16
